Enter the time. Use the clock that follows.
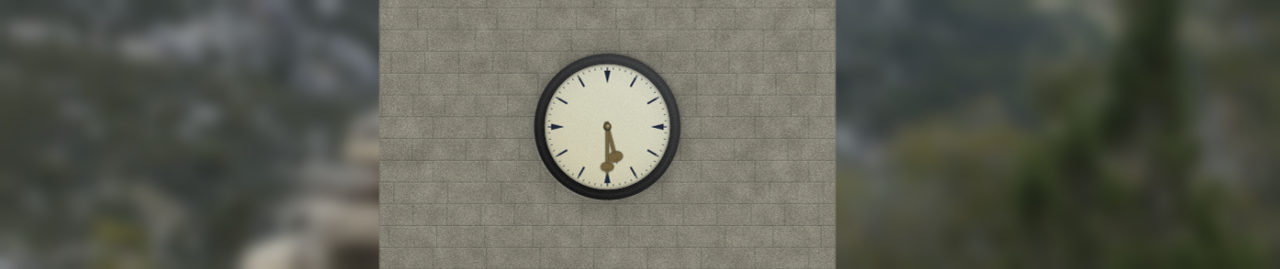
5:30
